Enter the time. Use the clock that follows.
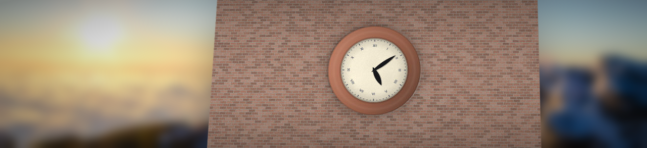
5:09
